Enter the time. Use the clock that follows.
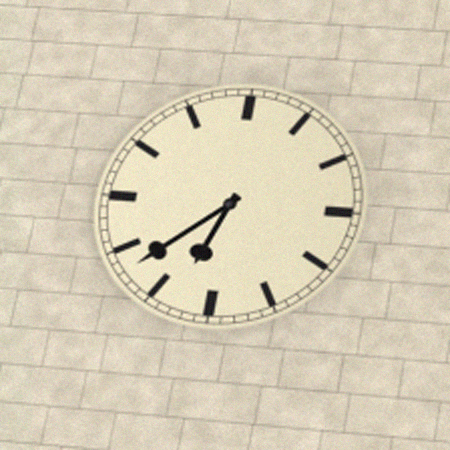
6:38
